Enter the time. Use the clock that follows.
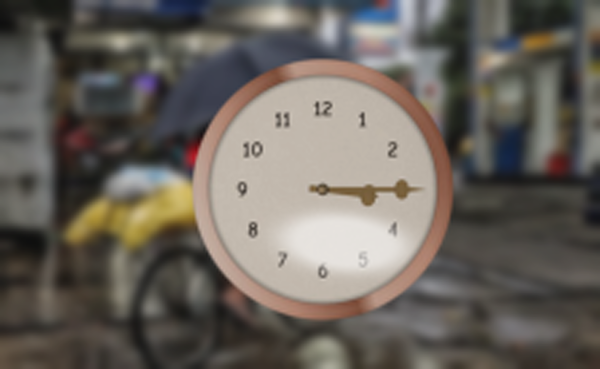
3:15
